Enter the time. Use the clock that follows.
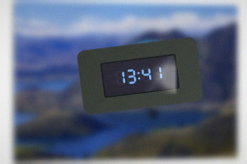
13:41
